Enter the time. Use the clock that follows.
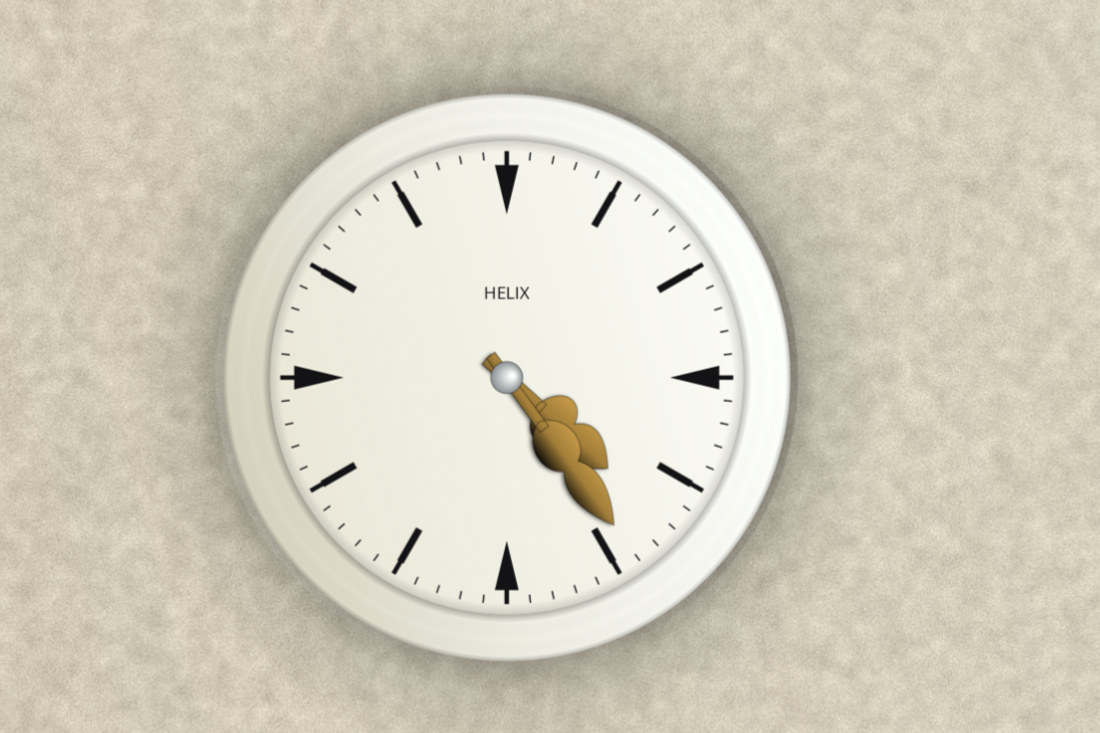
4:24
